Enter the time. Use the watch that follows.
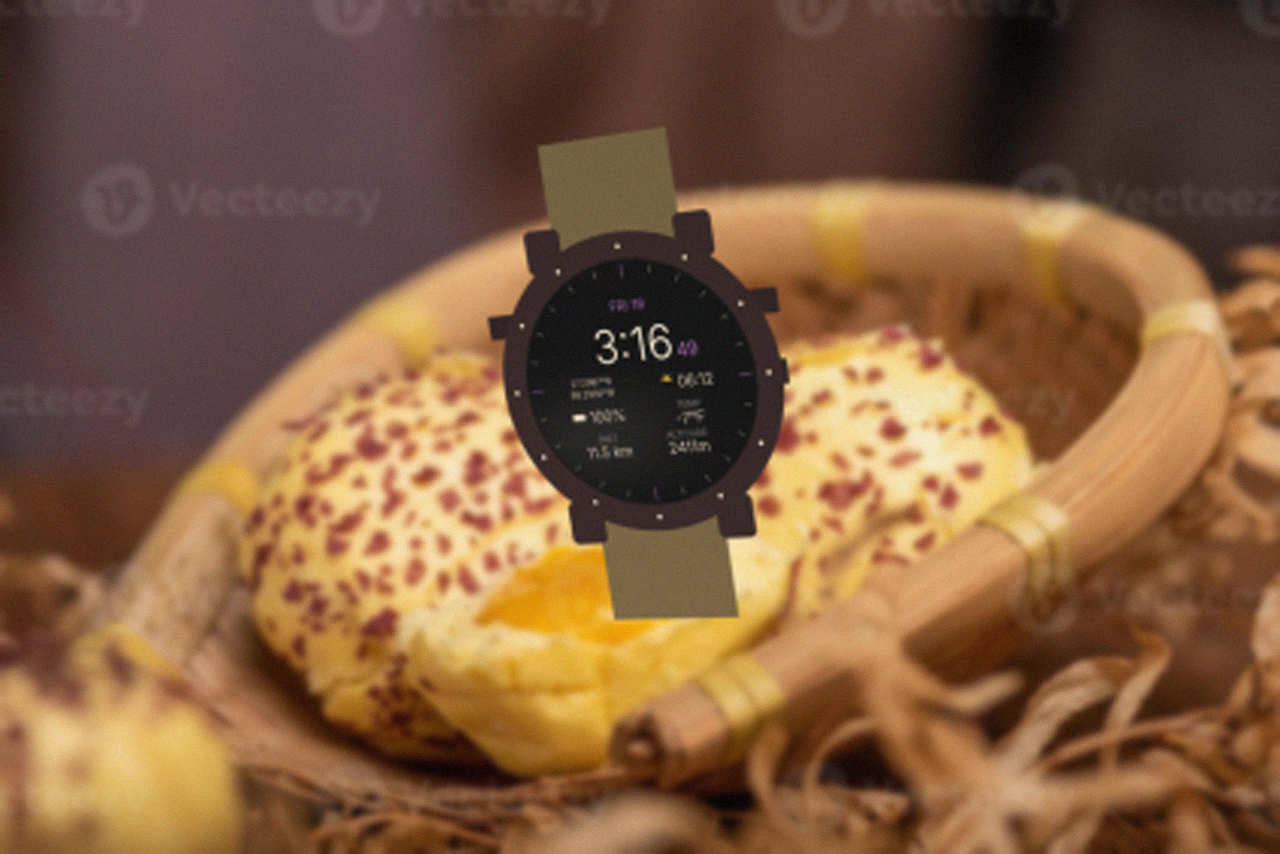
3:16
